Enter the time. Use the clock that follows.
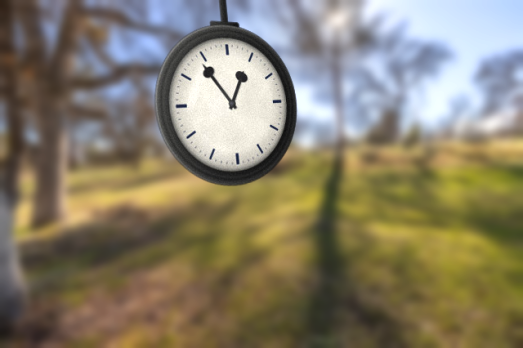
12:54
